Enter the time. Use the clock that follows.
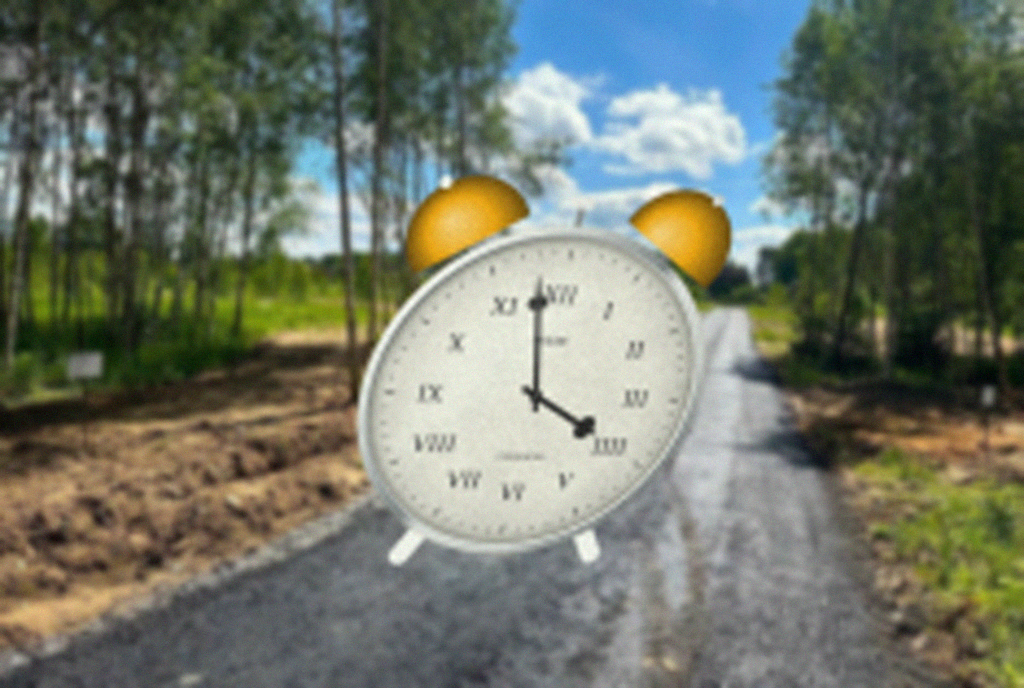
3:58
